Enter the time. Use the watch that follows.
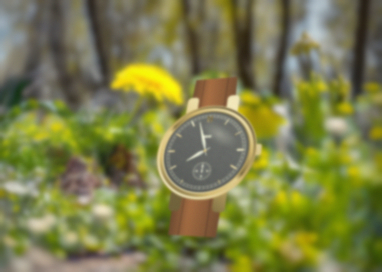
7:57
